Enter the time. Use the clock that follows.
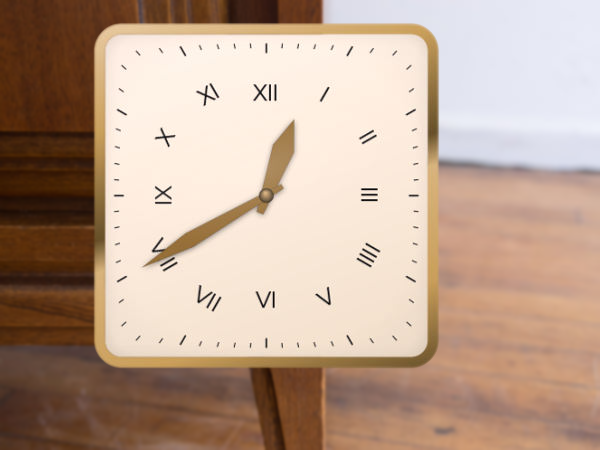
12:40
